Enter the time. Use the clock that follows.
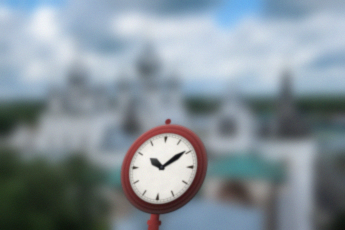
10:09
